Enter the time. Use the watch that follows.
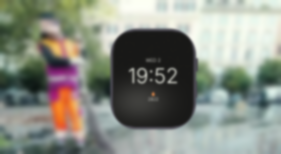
19:52
